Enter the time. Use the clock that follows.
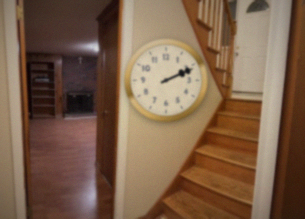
2:11
